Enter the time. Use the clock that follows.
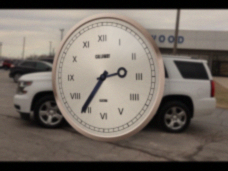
2:36
